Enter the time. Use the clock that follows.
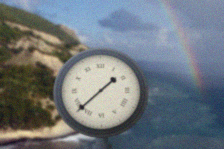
1:38
